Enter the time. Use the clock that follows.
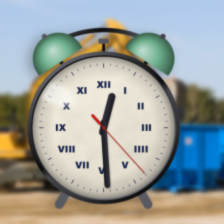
12:29:23
